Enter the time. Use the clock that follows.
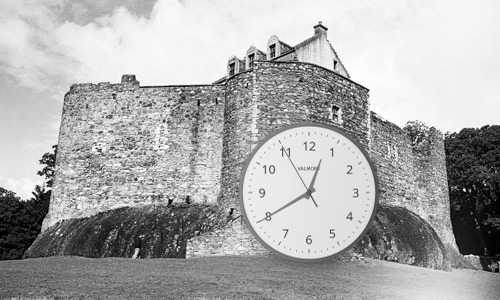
12:39:55
